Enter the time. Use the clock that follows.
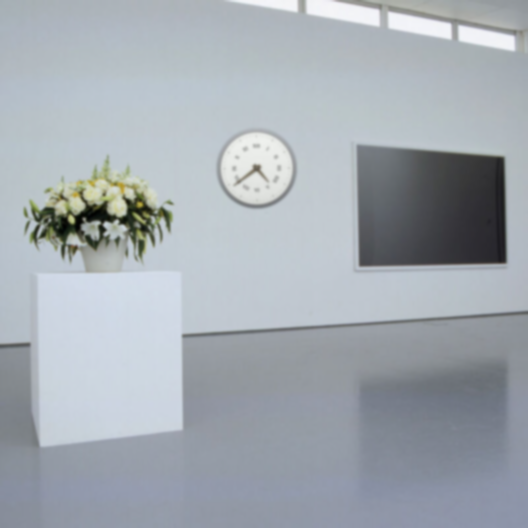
4:39
